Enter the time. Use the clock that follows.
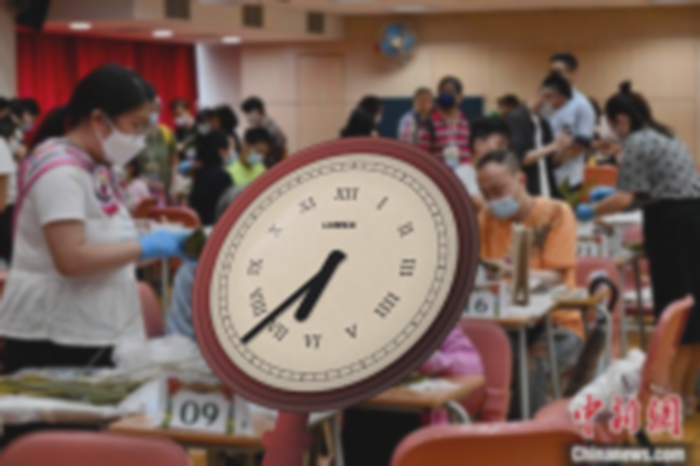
6:37
